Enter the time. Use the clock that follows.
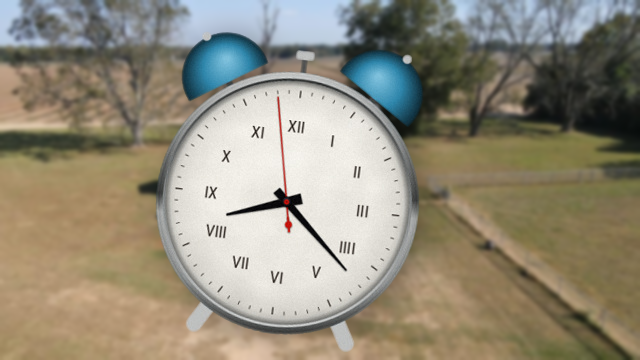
8:21:58
